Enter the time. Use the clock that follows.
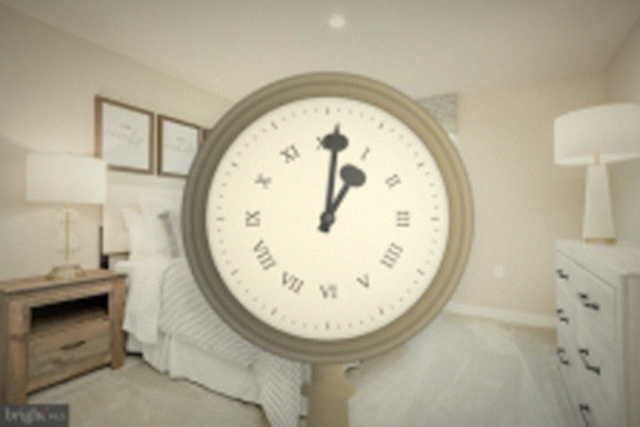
1:01
